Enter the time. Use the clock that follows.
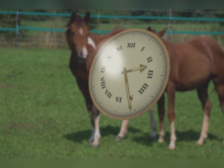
2:26
